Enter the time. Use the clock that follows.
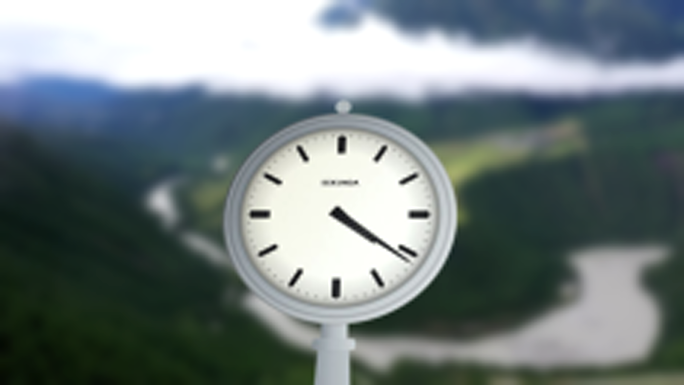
4:21
